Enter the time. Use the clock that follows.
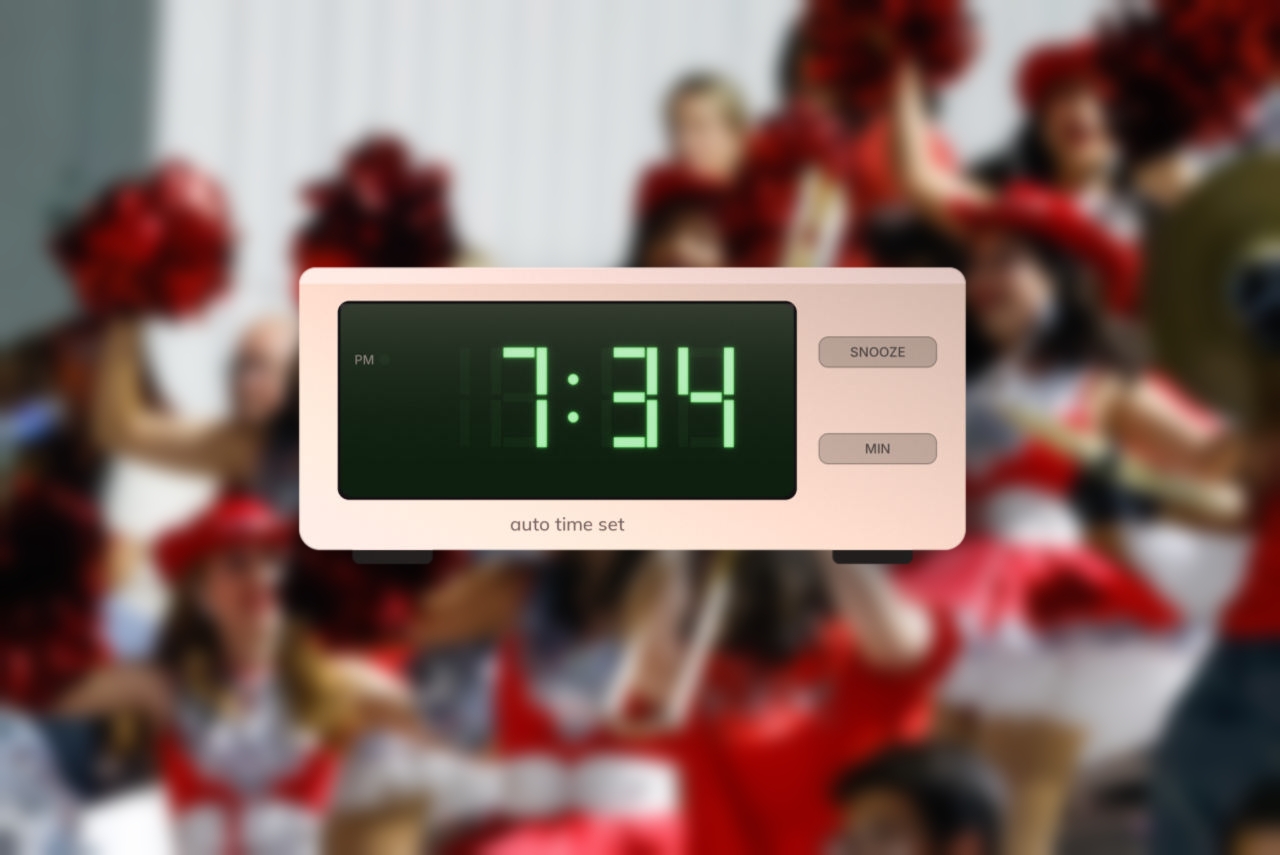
7:34
